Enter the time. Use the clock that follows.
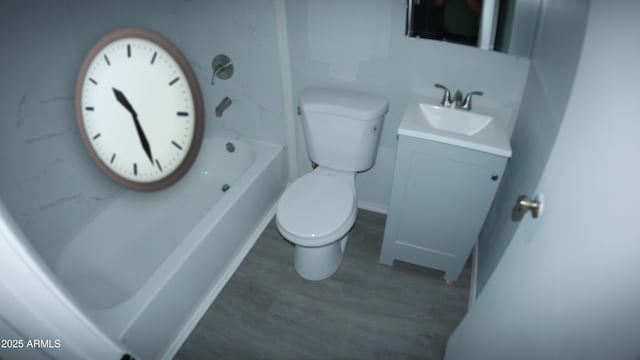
10:26
